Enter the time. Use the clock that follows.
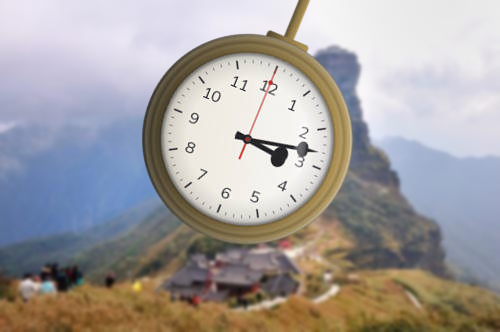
3:13:00
